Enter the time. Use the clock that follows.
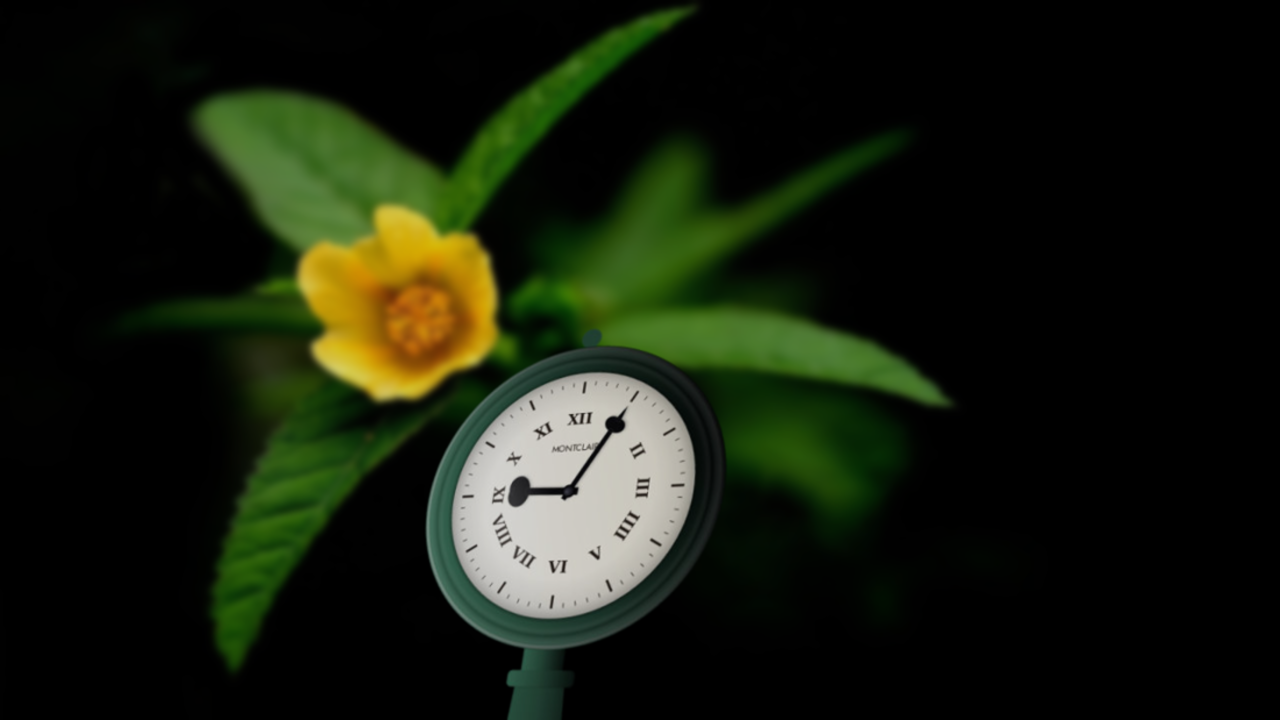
9:05
